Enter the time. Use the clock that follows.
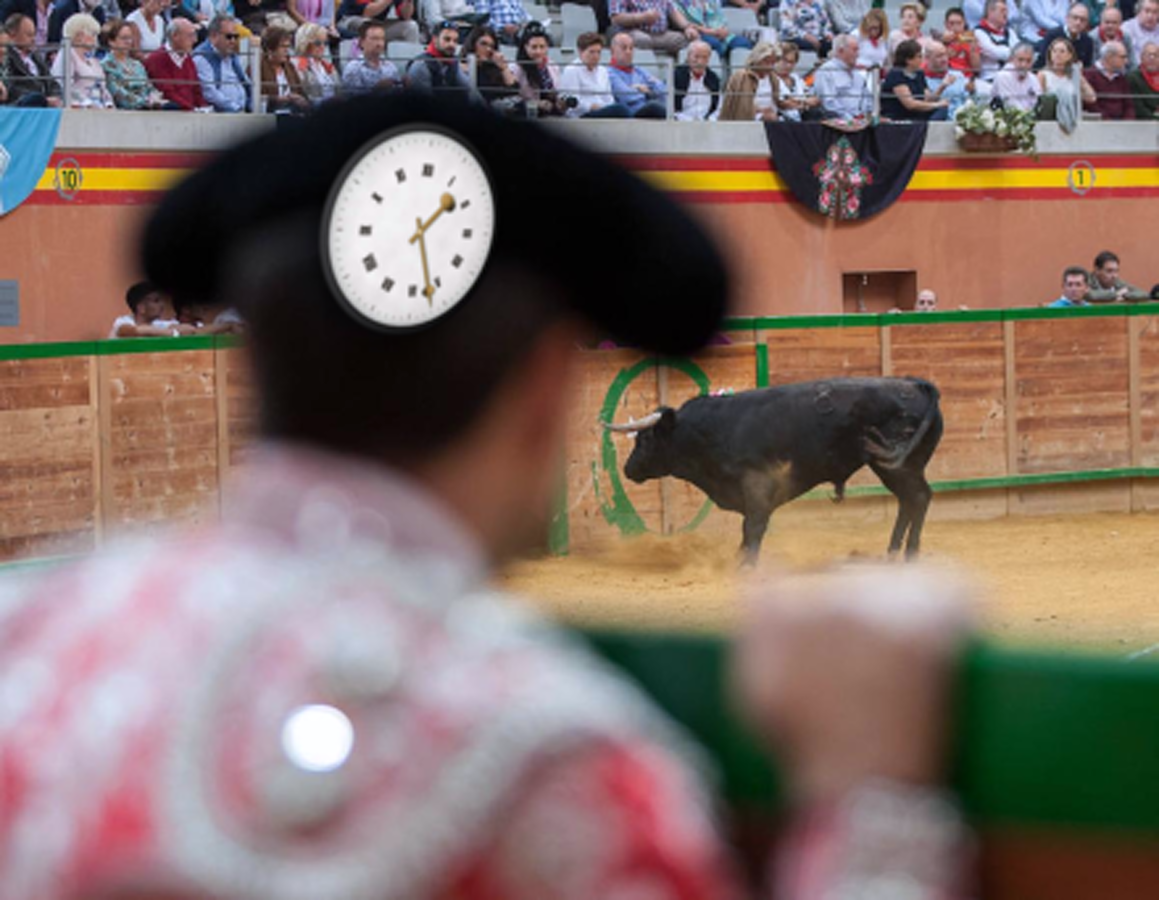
1:27
